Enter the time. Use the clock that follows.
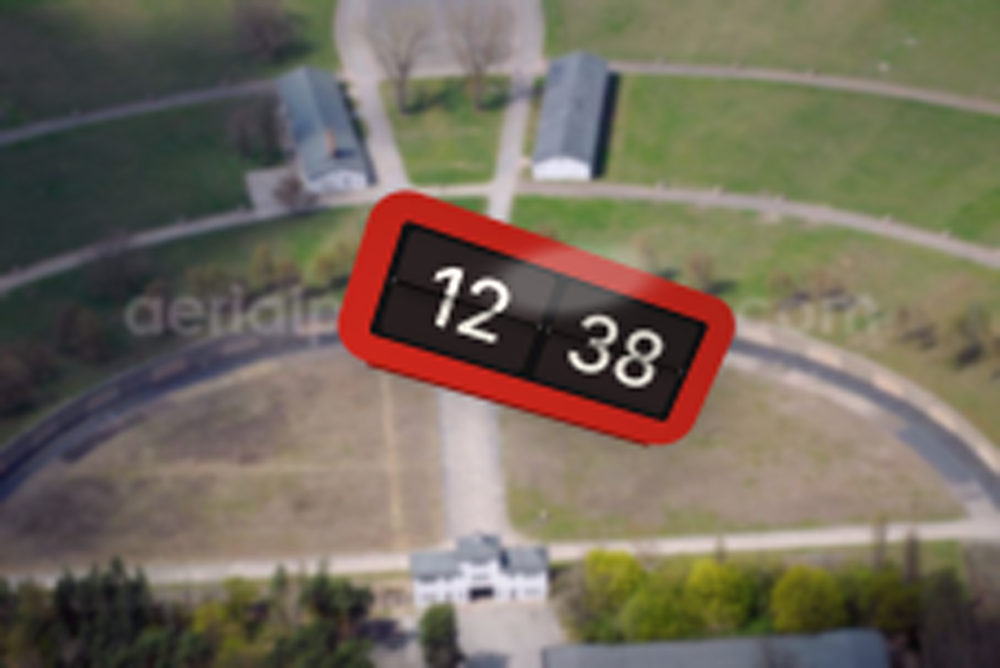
12:38
